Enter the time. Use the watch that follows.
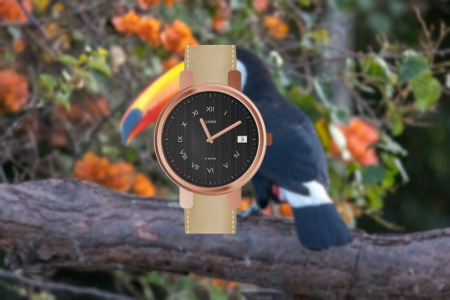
11:10
